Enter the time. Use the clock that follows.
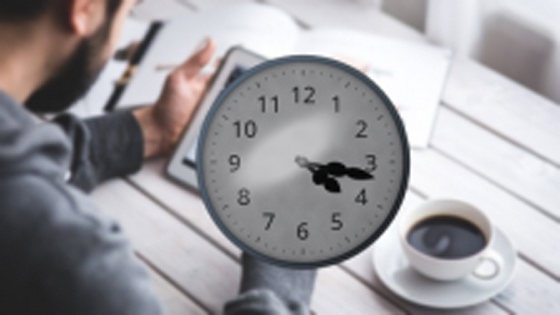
4:17
